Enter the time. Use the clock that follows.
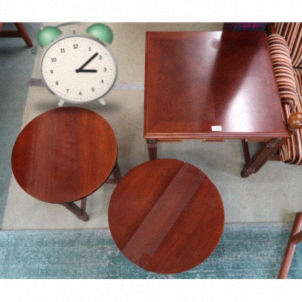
3:08
